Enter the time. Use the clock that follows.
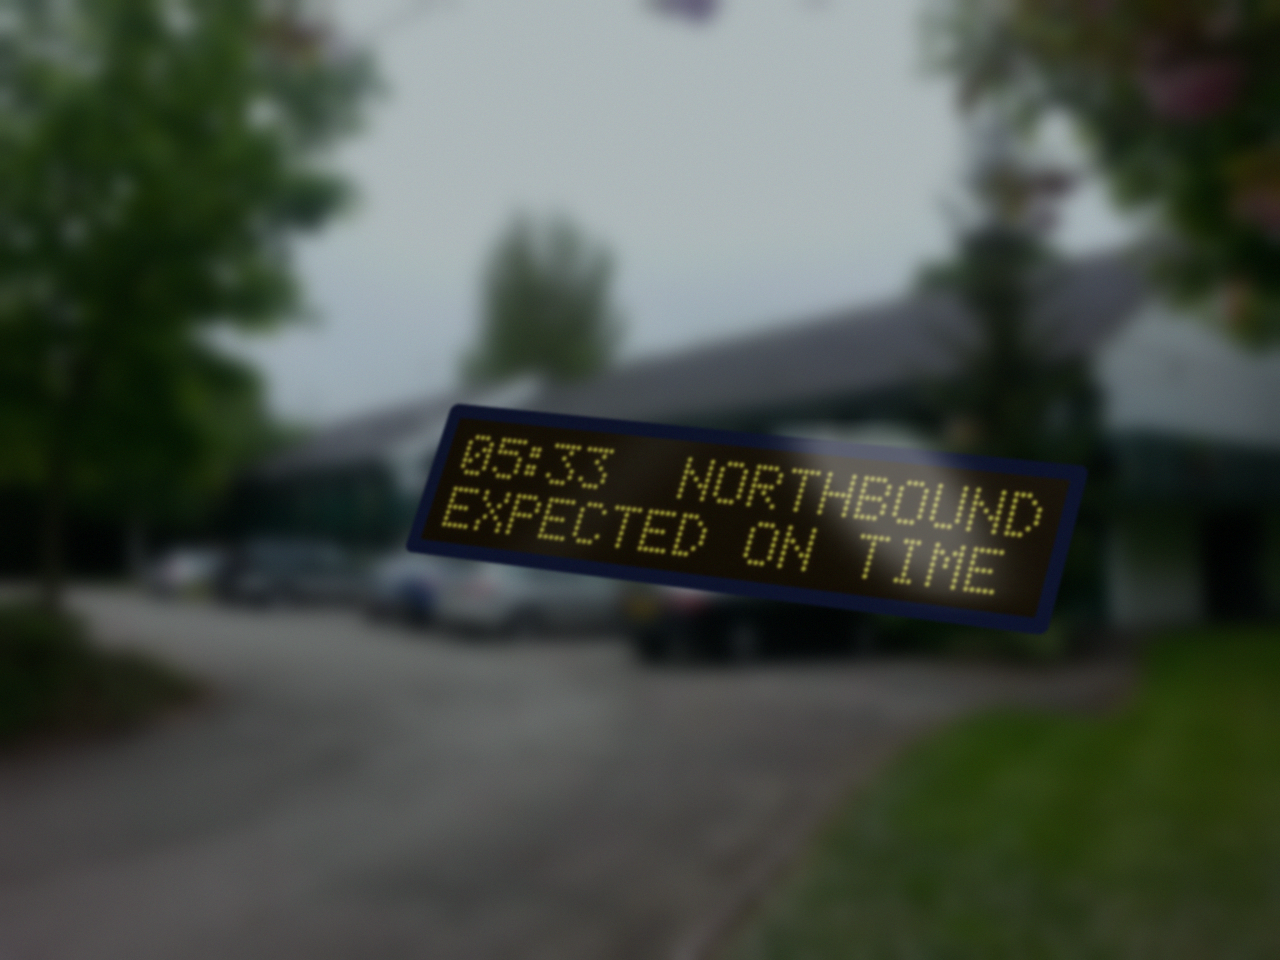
5:33
